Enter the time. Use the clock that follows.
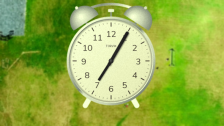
7:05
